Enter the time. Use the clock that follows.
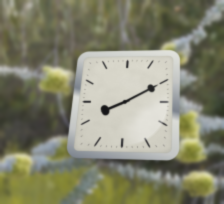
8:10
